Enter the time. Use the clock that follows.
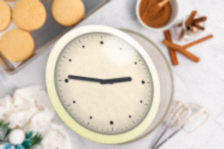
2:46
